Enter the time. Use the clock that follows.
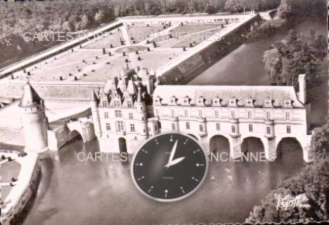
2:02
